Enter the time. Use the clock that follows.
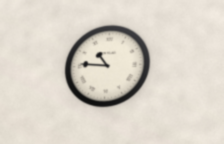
10:46
